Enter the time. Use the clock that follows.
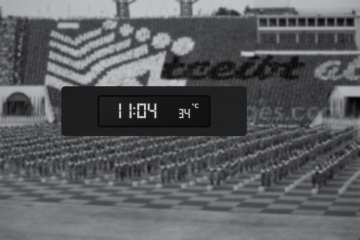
11:04
